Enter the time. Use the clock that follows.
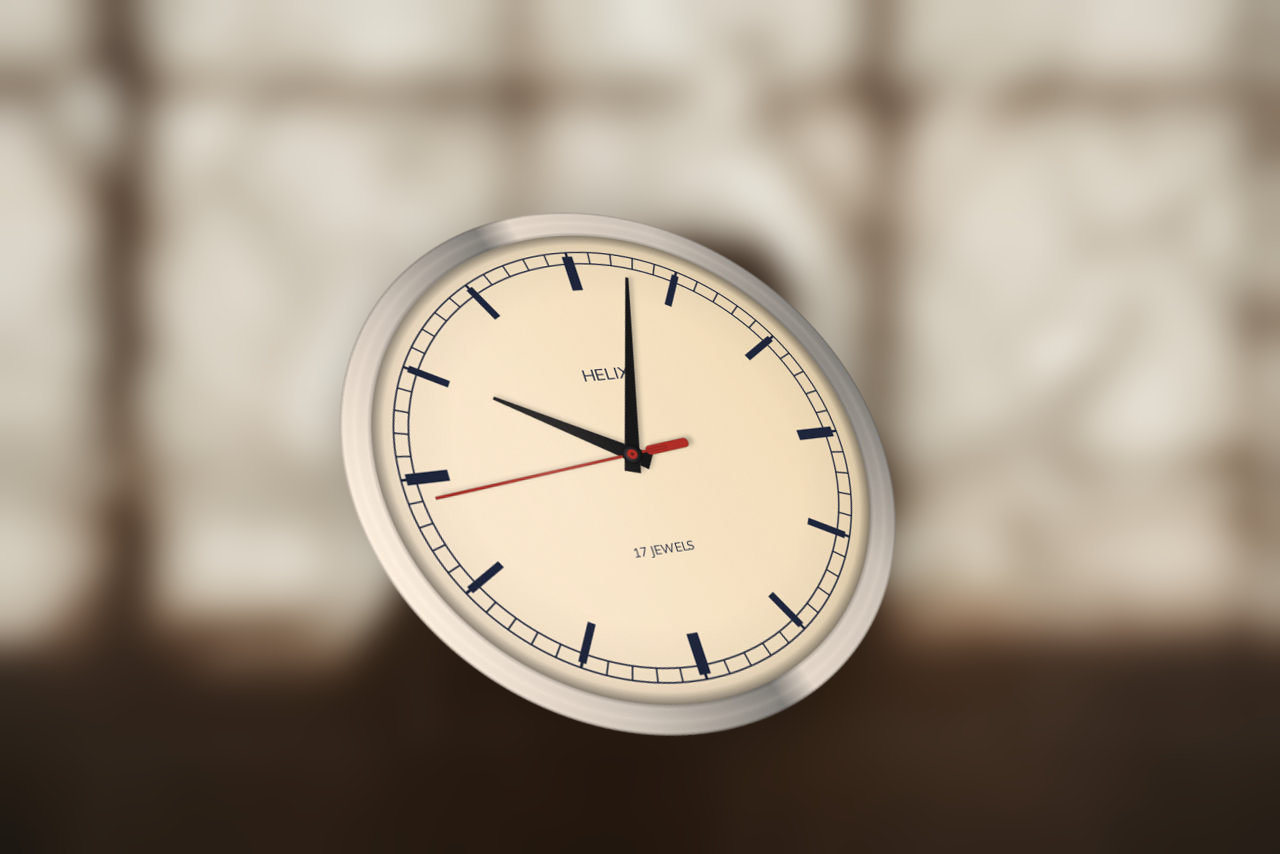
10:02:44
